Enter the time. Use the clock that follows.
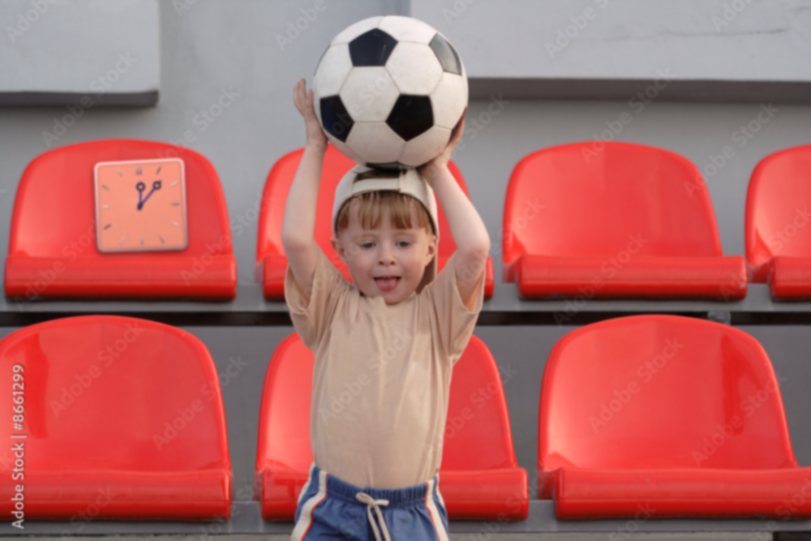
12:07
